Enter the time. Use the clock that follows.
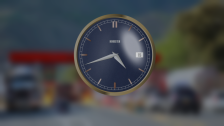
4:42
